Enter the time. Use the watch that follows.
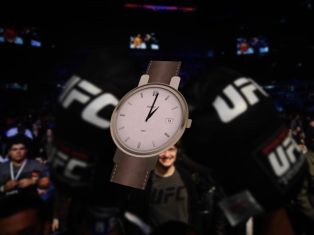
1:01
